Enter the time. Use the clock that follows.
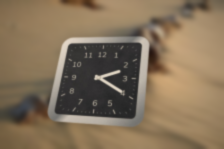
2:20
